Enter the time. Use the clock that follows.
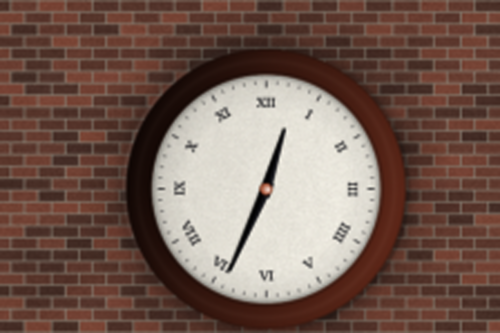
12:34
